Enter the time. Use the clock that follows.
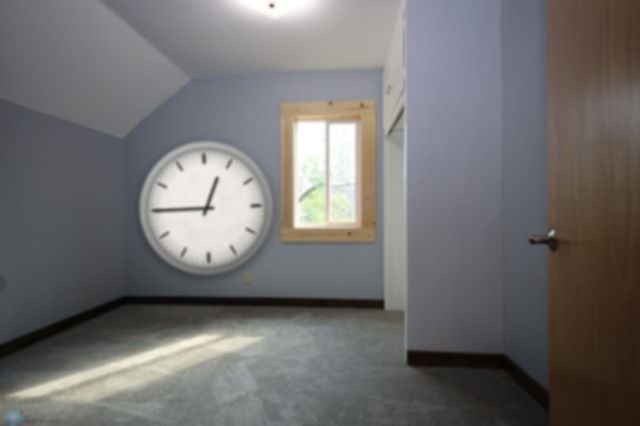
12:45
